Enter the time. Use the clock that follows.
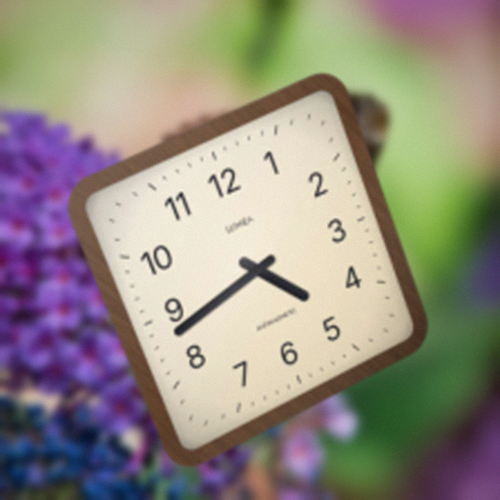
4:43
